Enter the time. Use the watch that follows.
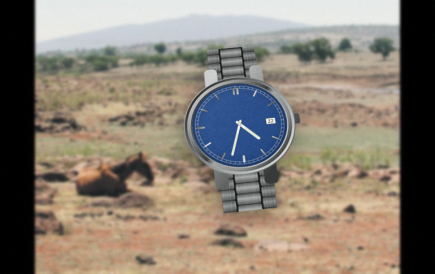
4:33
